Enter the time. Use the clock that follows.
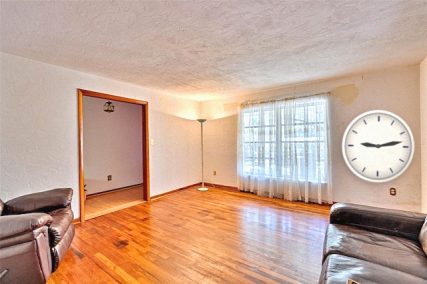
9:13
